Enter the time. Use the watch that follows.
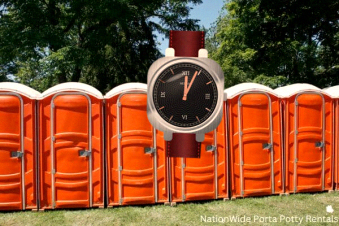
12:04
